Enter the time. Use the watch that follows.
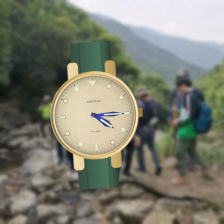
4:15
